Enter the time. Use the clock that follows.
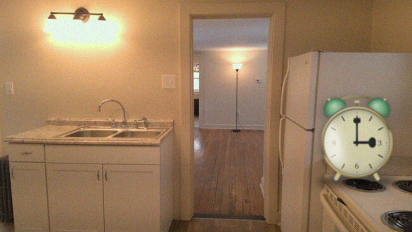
3:00
